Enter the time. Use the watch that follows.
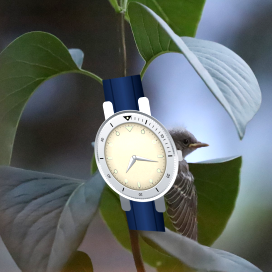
7:17
